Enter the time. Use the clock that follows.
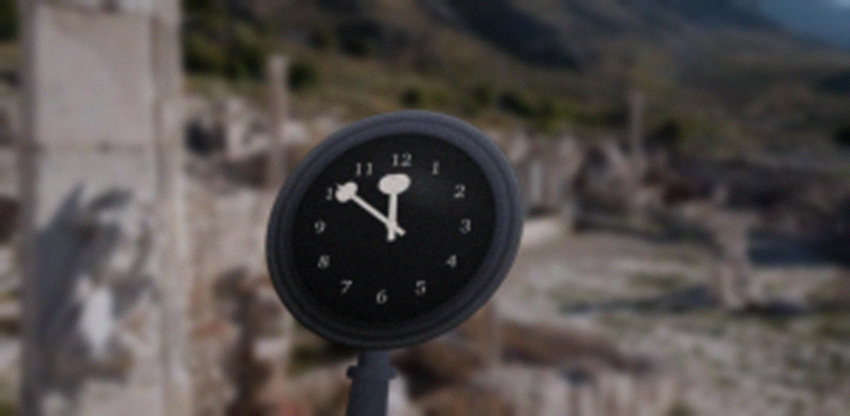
11:51
